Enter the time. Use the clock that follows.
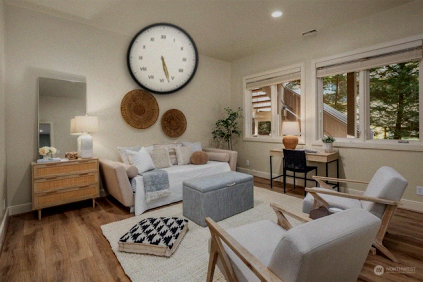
5:27
